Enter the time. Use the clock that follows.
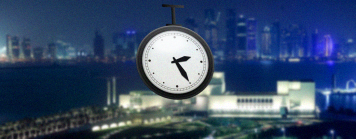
2:25
